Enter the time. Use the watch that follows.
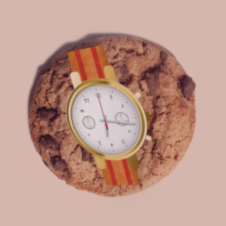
6:17
